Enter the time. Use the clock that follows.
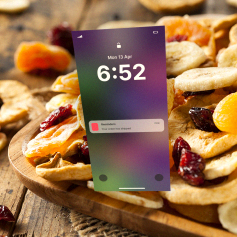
6:52
